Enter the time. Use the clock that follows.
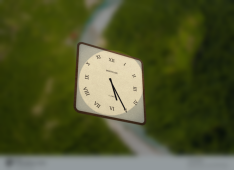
5:25
